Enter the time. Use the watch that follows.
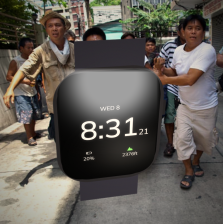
8:31:21
